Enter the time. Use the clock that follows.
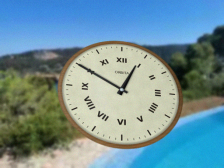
12:50
